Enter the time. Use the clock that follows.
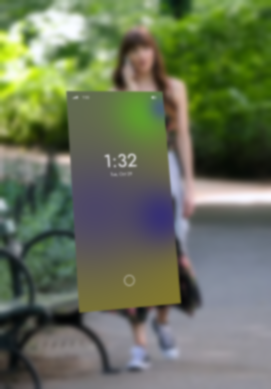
1:32
